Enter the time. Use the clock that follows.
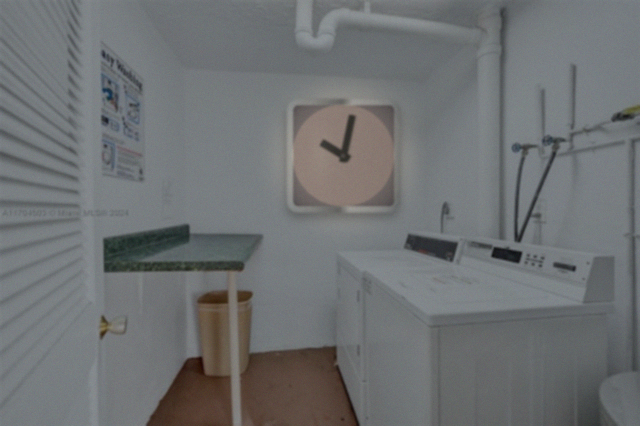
10:02
